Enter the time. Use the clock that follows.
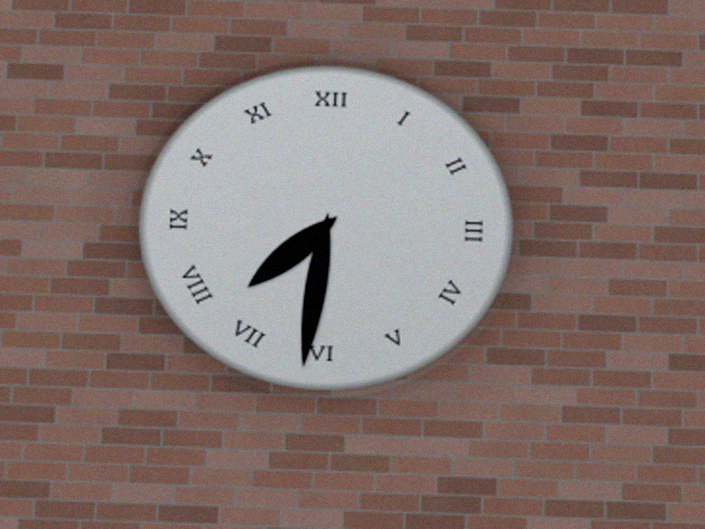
7:31
